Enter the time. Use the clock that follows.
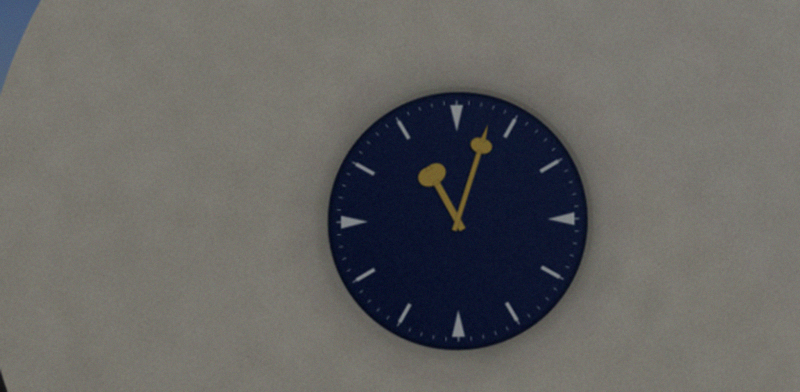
11:03
